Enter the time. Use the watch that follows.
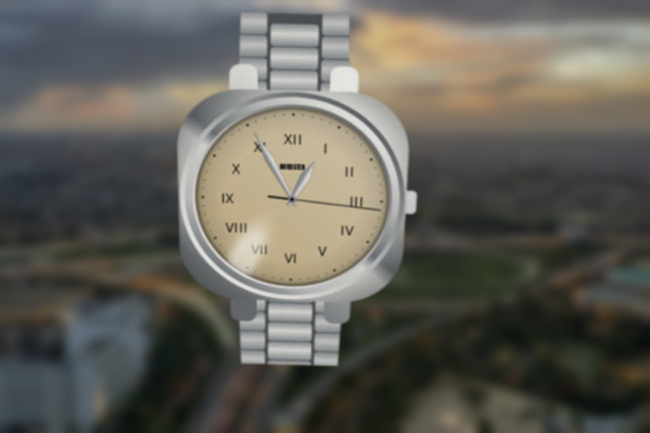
12:55:16
